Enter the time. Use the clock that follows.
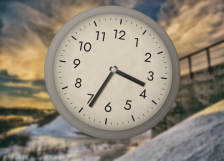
3:34
